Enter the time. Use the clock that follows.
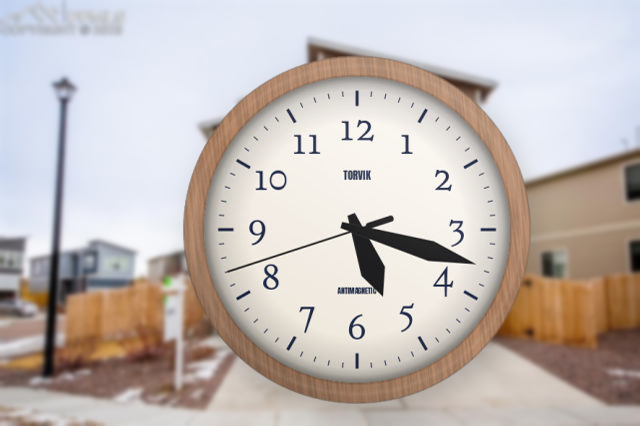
5:17:42
